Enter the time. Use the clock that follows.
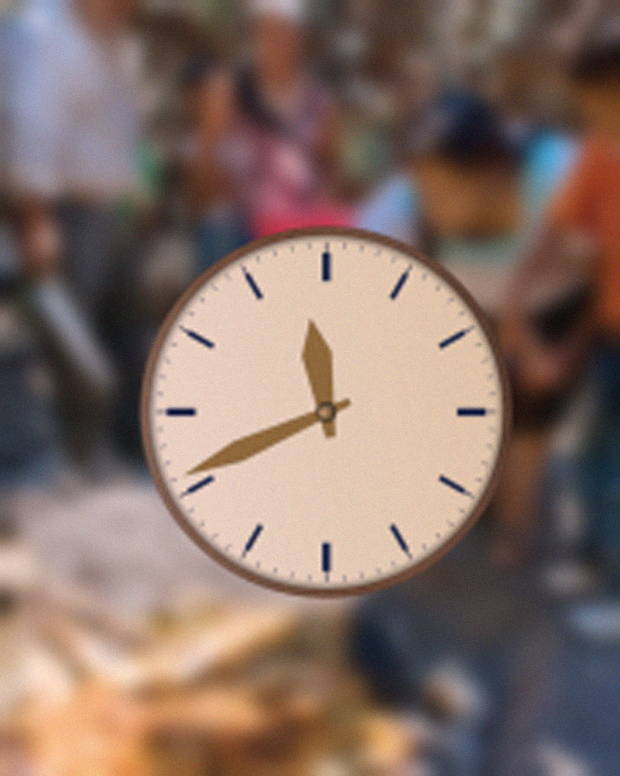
11:41
